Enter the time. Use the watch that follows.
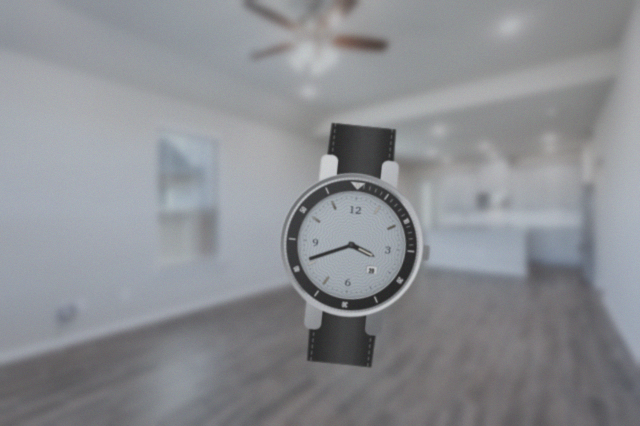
3:41
